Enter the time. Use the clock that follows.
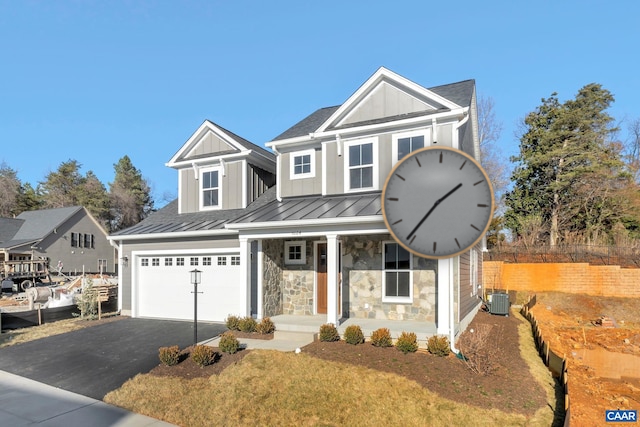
1:36
